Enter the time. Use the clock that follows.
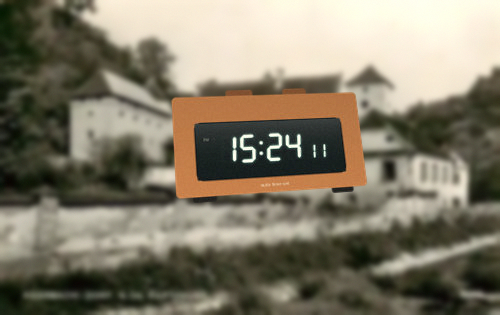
15:24:11
